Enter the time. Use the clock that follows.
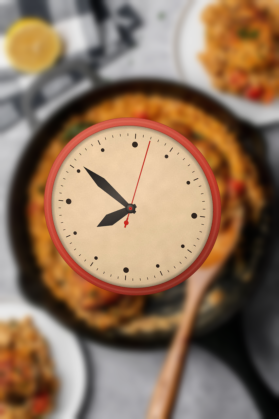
7:51:02
